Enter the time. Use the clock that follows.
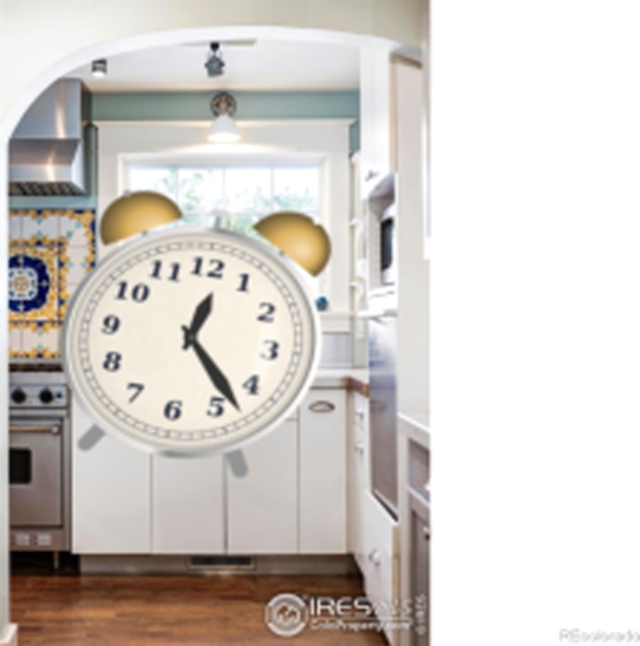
12:23
